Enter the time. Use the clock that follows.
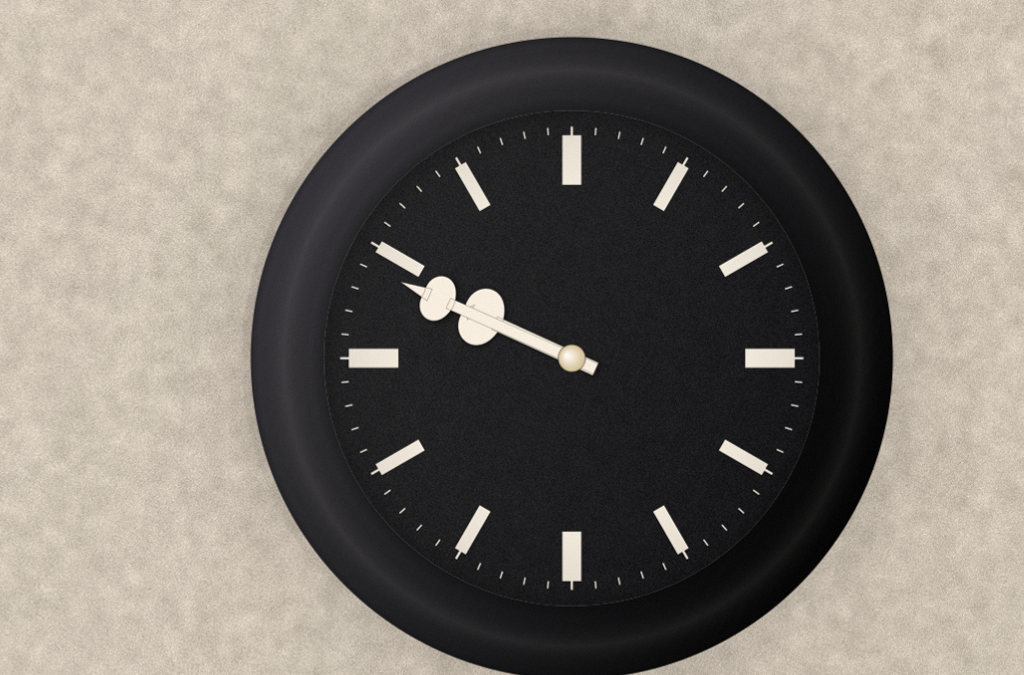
9:49
